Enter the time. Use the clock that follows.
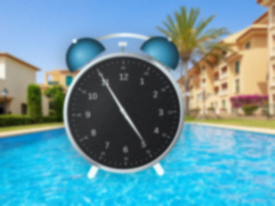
4:55
